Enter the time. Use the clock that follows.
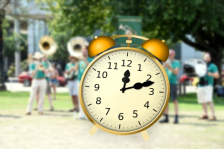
12:12
